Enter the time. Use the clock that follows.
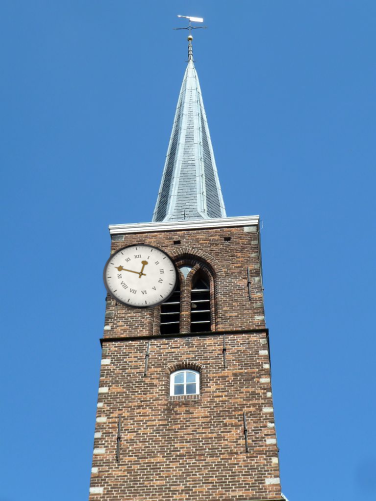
12:49
